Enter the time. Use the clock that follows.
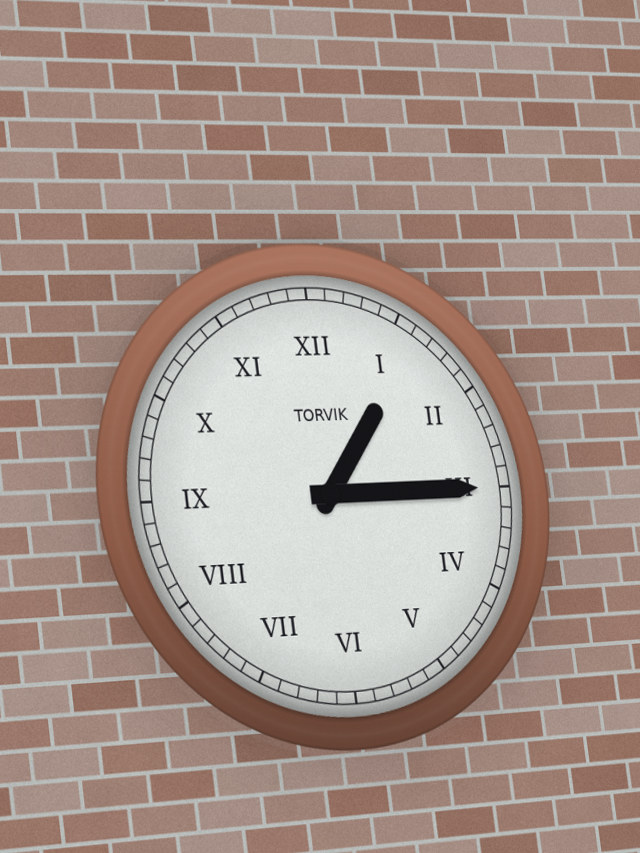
1:15
